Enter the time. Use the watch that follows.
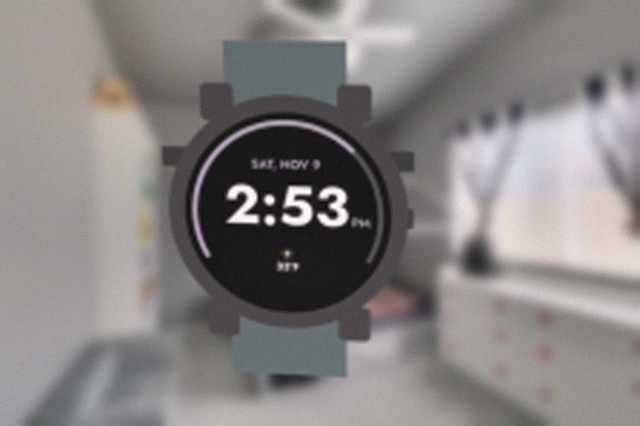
2:53
